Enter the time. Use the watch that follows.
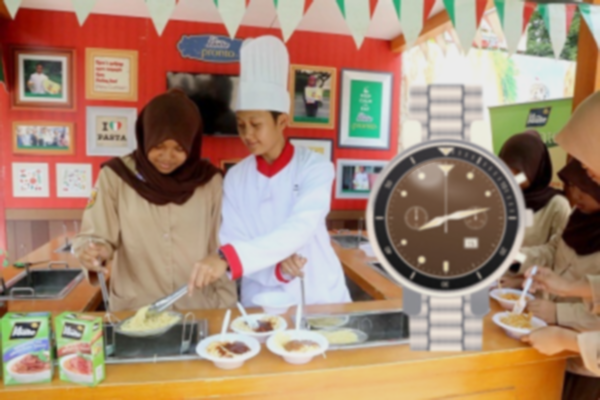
8:13
